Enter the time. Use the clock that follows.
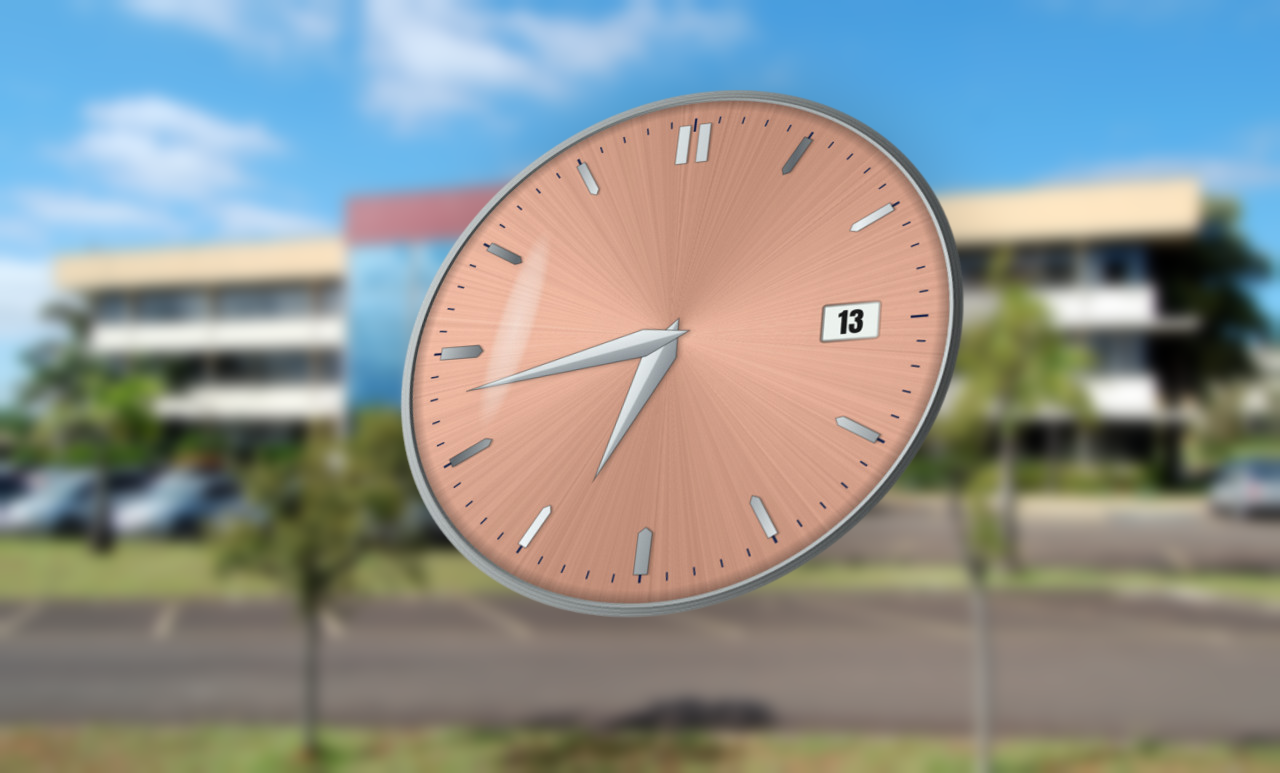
6:43
